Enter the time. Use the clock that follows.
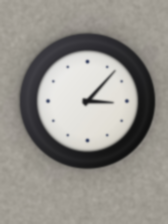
3:07
